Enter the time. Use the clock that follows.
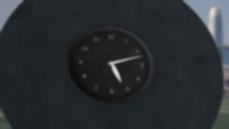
5:12
